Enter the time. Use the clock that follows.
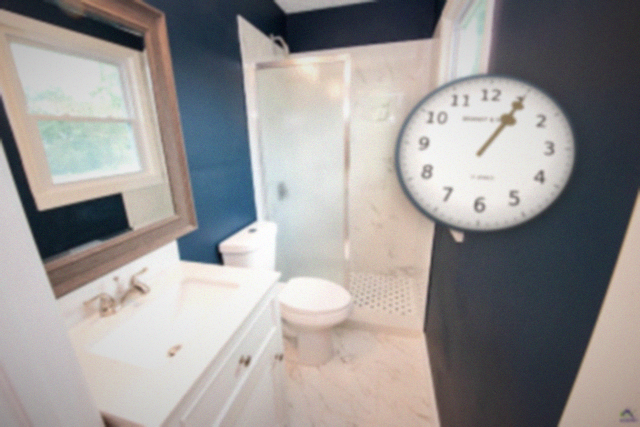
1:05
